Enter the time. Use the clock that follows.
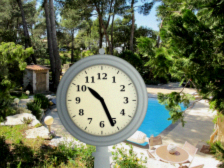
10:26
